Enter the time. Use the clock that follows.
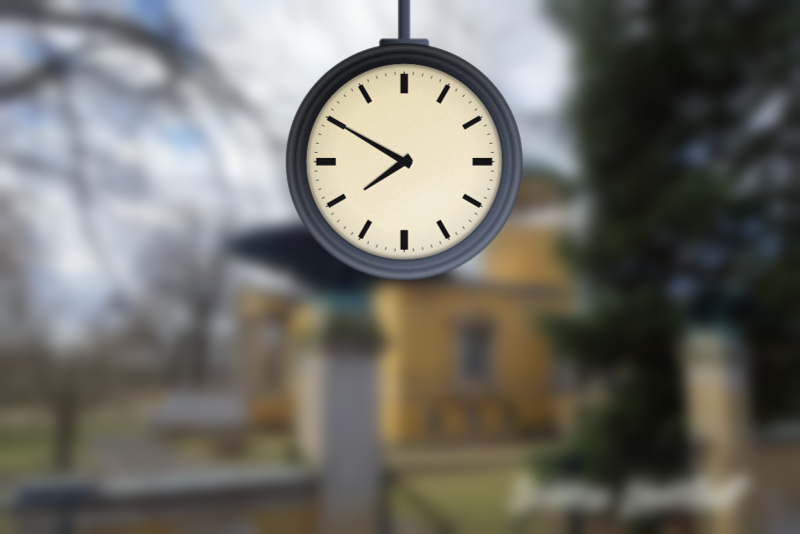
7:50
